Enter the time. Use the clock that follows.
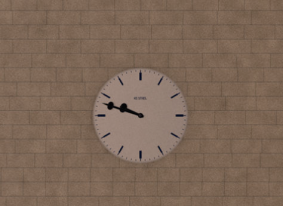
9:48
